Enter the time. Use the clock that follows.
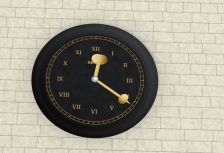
12:21
